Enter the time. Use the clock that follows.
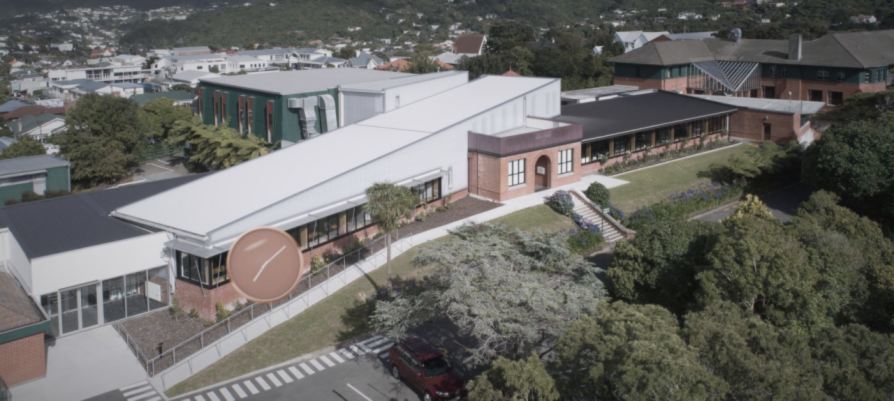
7:08
